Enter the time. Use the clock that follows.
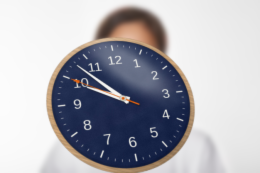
9:52:50
